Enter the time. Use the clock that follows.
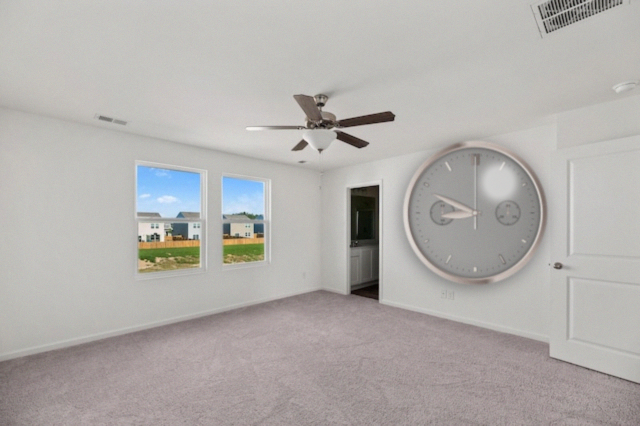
8:49
